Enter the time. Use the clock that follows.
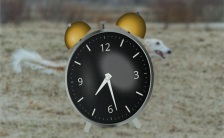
7:28
